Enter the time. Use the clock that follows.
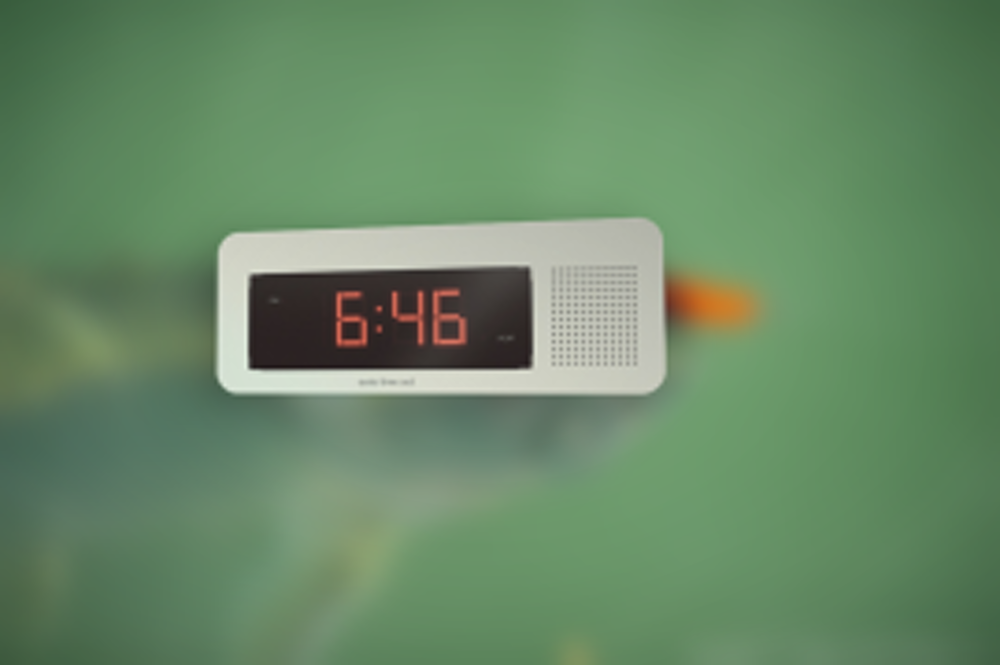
6:46
